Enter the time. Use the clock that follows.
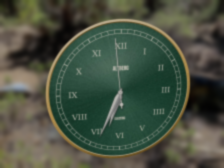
6:33:59
